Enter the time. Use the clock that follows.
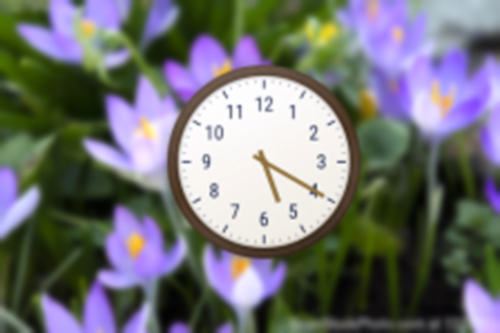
5:20
